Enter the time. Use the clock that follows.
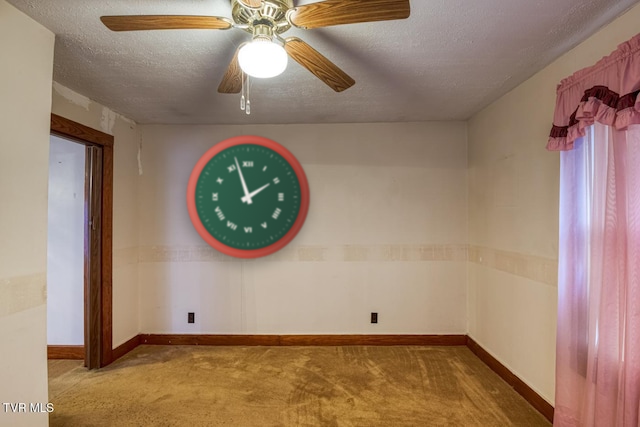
1:57
